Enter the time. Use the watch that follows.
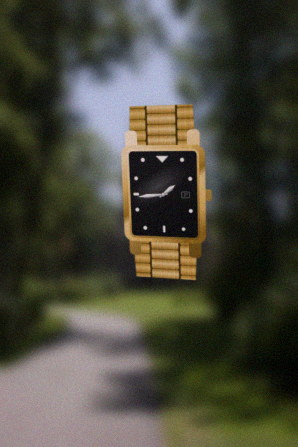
1:44
